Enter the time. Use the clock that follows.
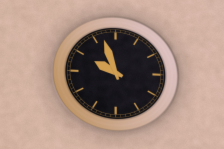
9:57
